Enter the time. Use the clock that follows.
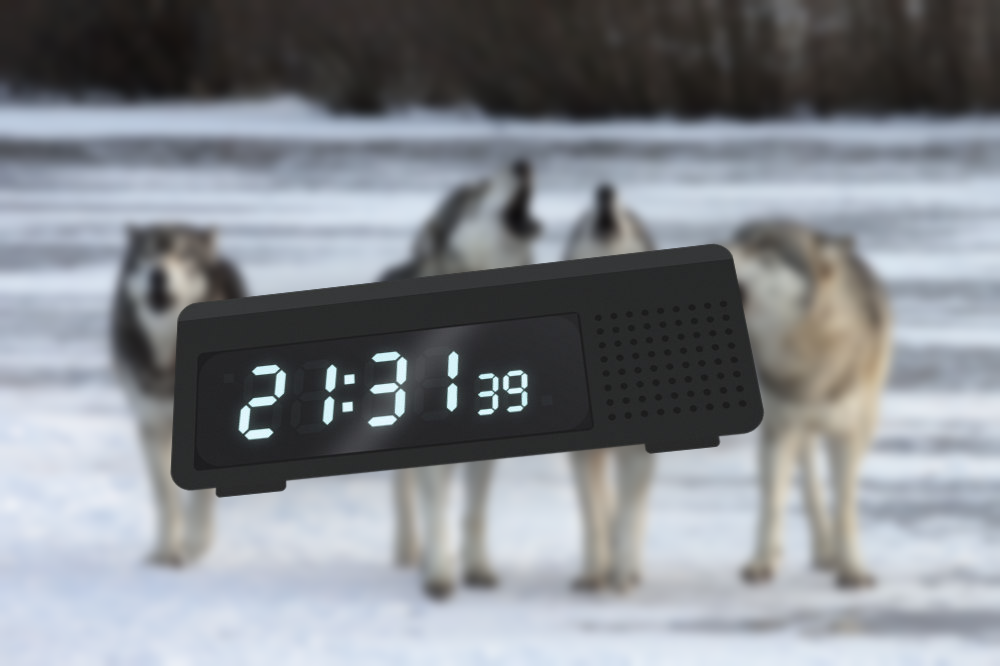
21:31:39
